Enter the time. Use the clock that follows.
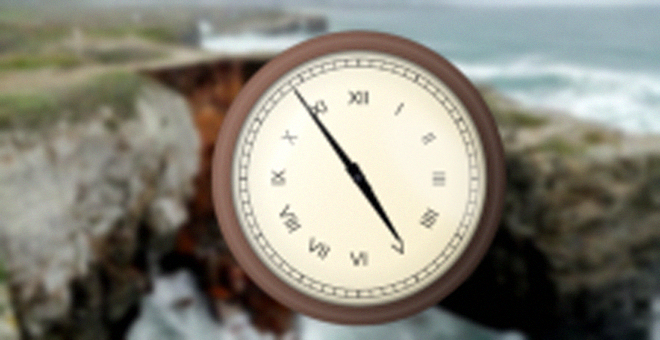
4:54
